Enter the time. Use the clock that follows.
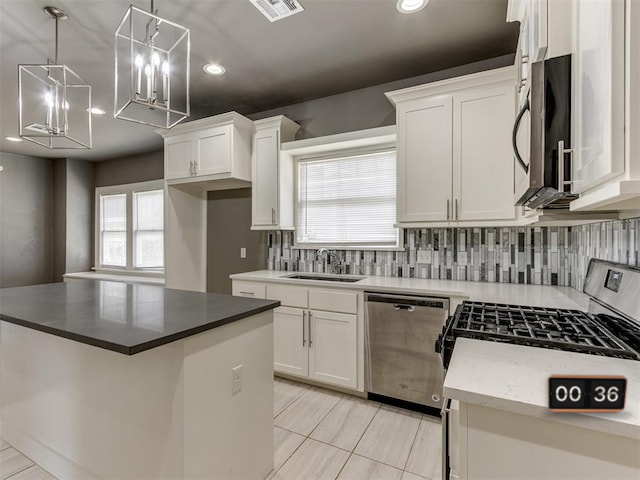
0:36
